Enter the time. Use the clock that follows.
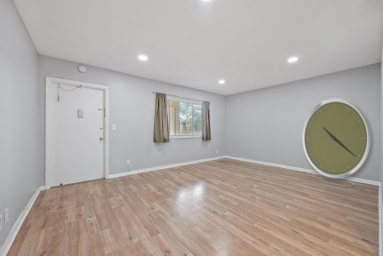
10:21
